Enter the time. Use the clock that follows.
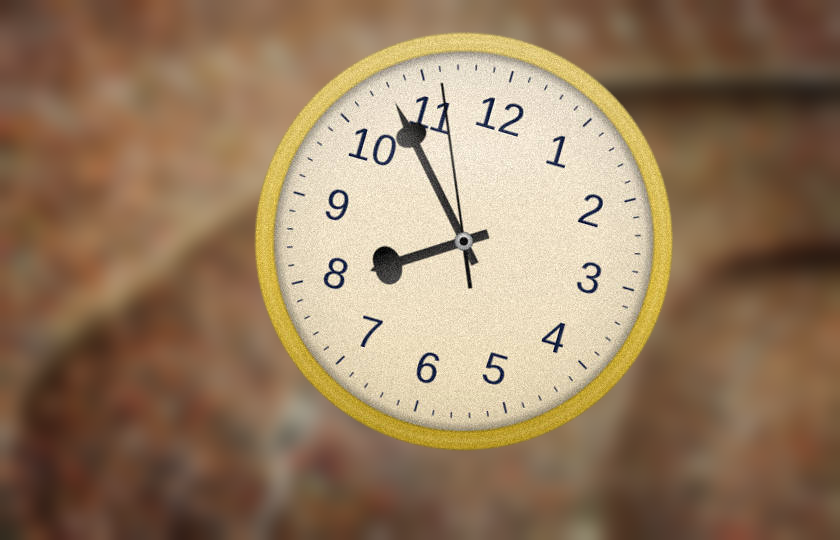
7:52:56
